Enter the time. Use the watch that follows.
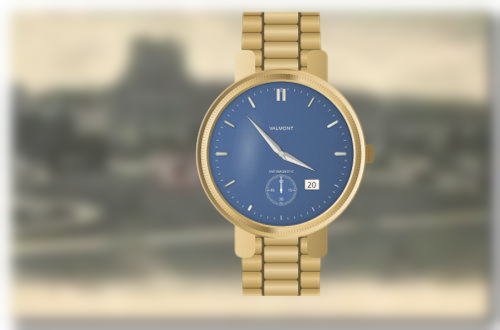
3:53
